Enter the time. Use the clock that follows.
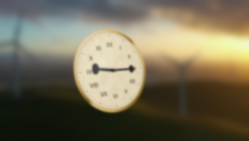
9:15
